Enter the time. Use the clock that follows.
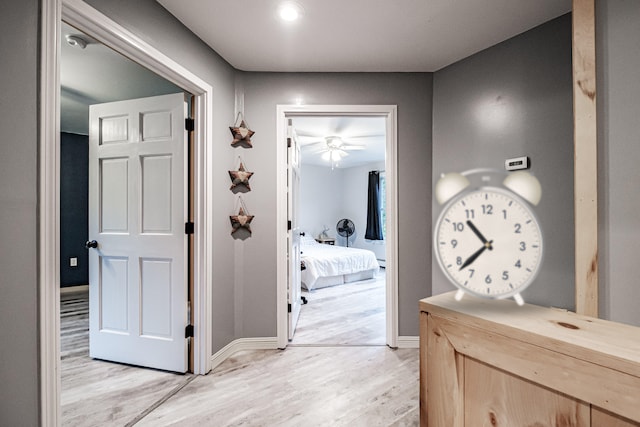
10:38
